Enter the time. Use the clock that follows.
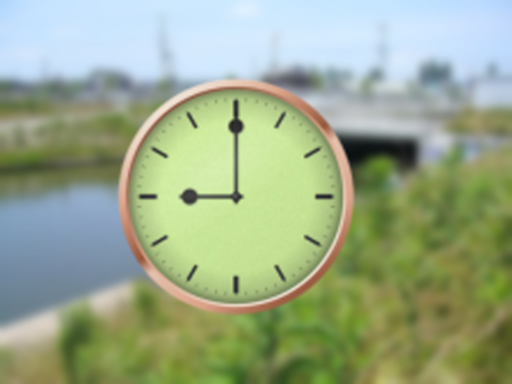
9:00
